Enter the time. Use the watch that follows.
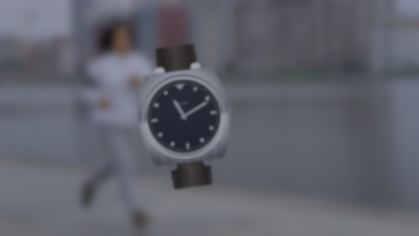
11:11
